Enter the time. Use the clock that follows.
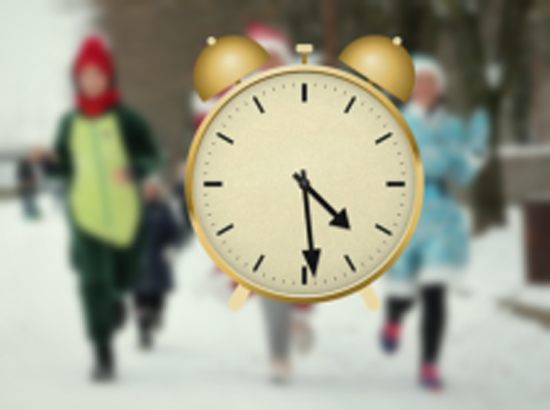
4:29
